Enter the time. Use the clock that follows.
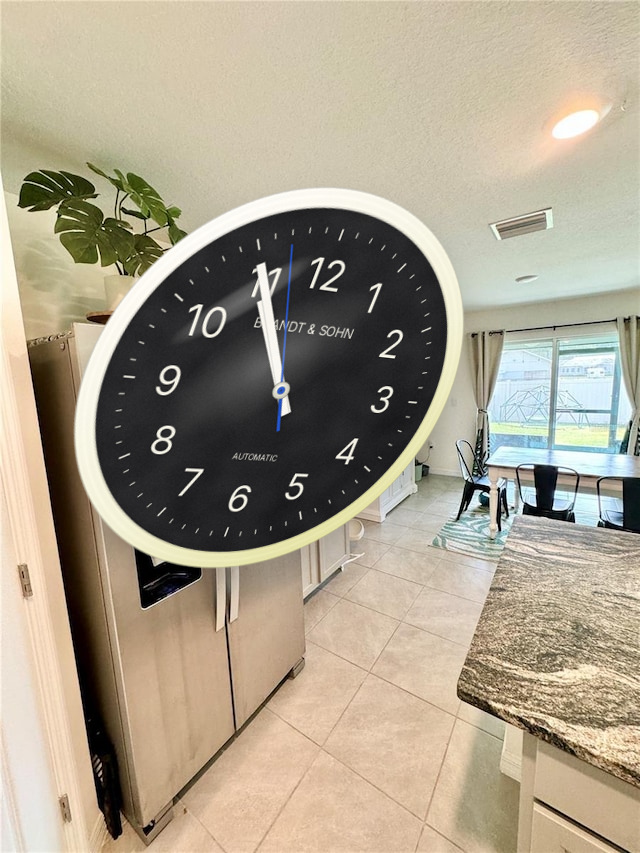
10:54:57
